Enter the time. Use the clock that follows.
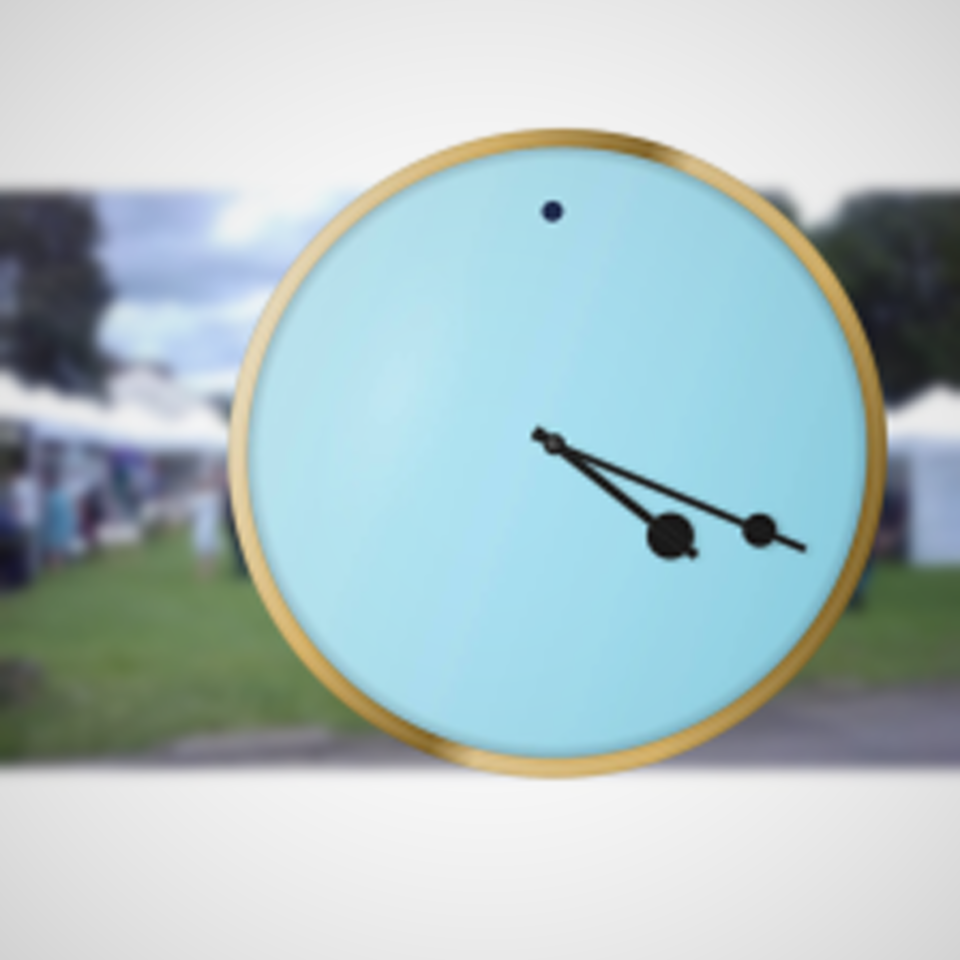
4:19
